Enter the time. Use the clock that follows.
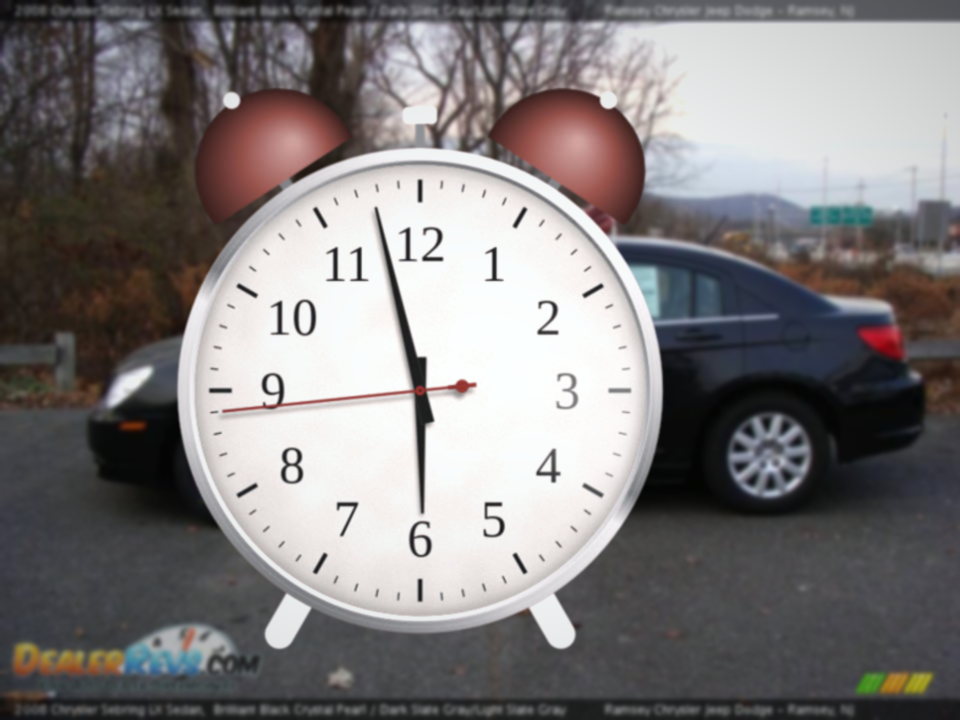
5:57:44
